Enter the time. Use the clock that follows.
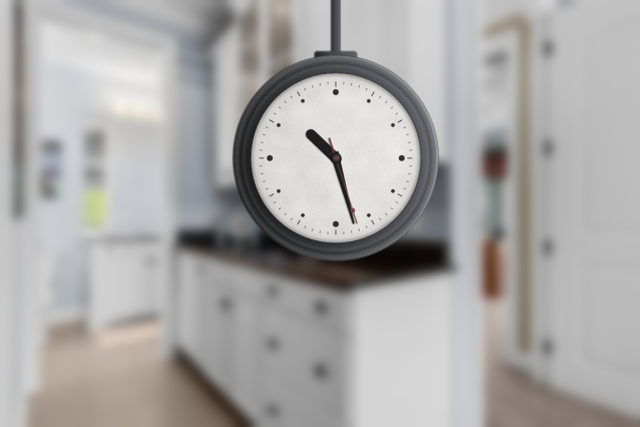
10:27:27
